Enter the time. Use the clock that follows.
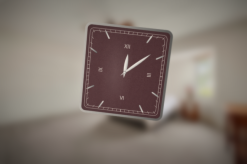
12:08
